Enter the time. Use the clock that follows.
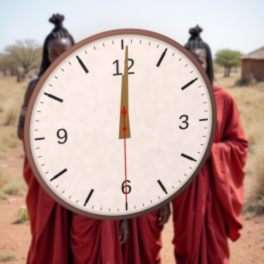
12:00:30
